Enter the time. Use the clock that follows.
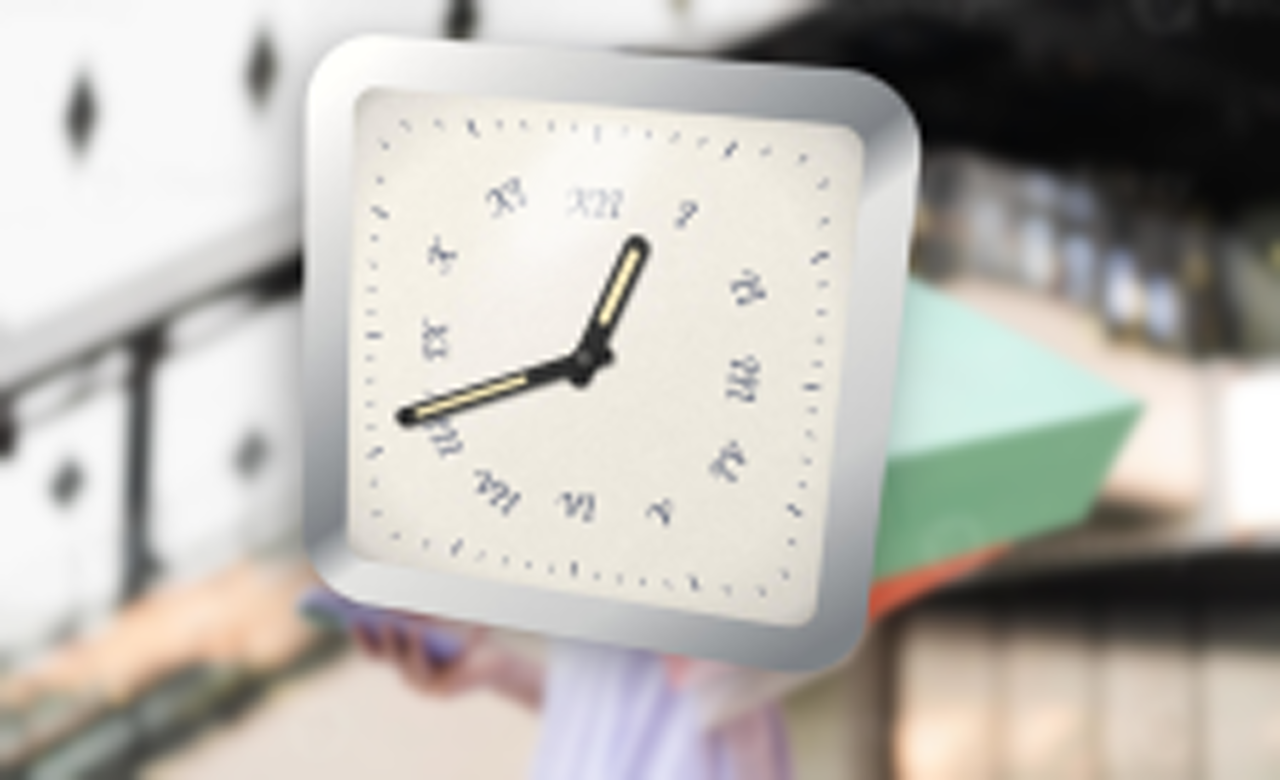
12:41
